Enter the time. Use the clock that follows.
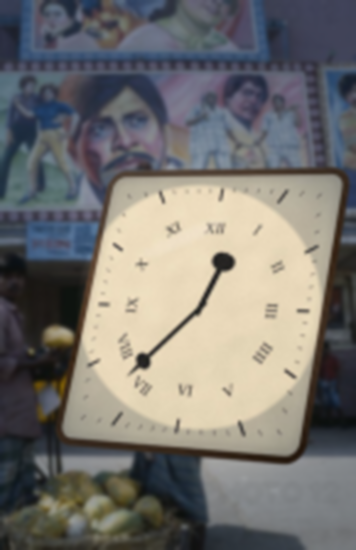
12:37
